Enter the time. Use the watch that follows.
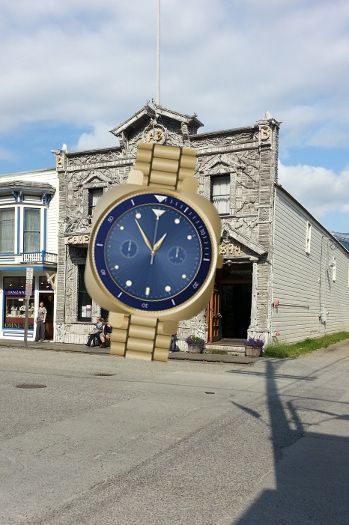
12:54
